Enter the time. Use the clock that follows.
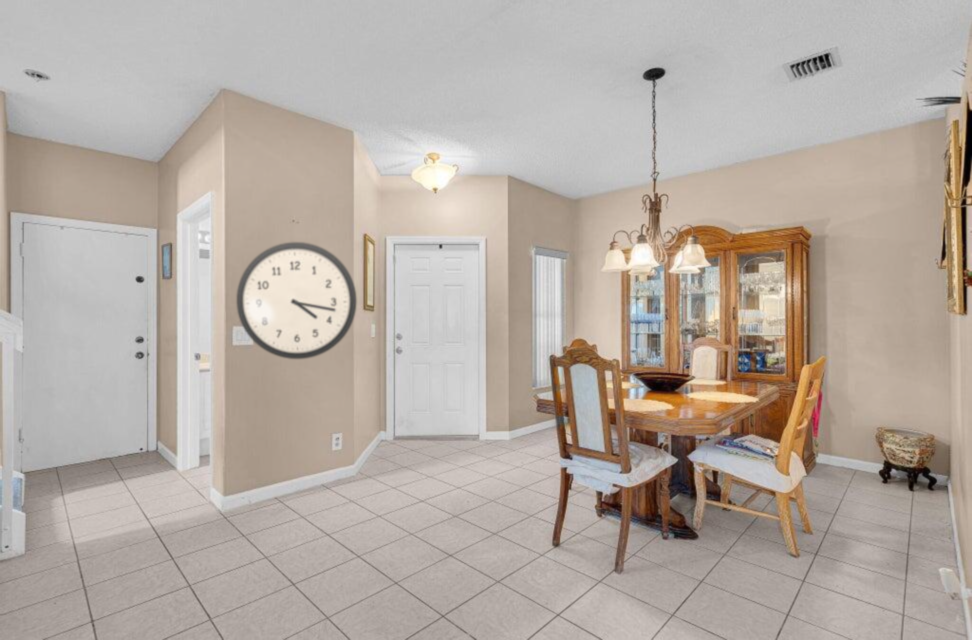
4:17
